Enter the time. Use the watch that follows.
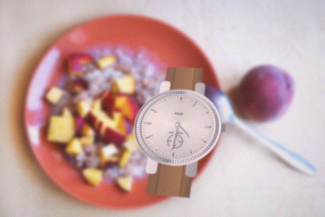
4:31
